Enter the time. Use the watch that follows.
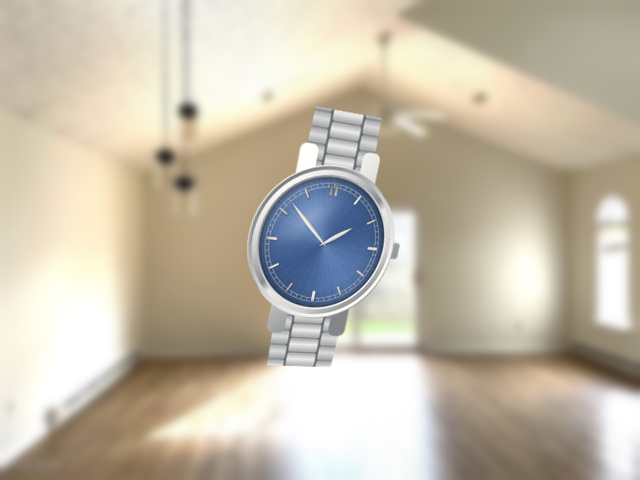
1:52
